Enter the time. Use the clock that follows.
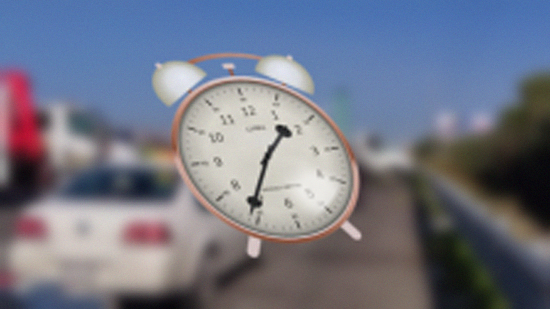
1:36
